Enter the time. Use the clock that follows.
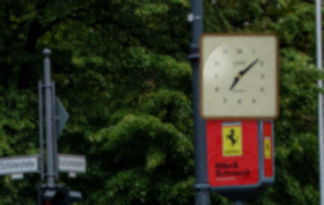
7:08
